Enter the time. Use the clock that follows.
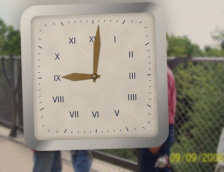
9:01
